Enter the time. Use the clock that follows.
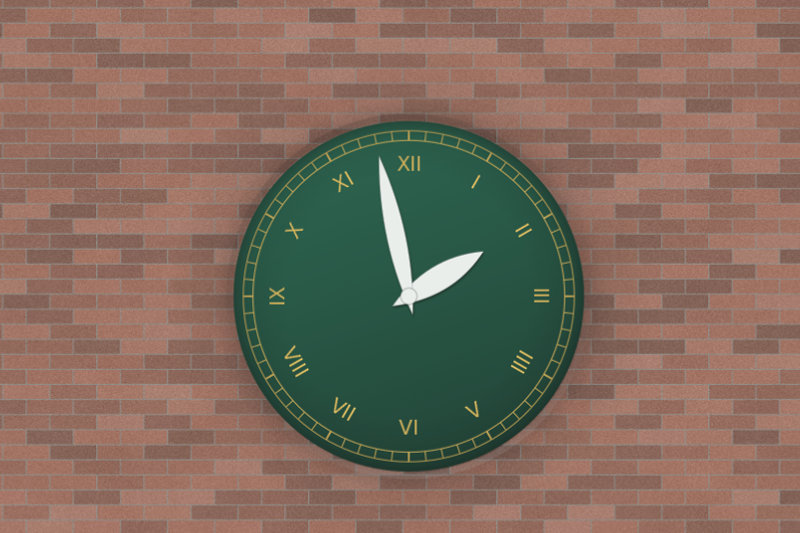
1:58
